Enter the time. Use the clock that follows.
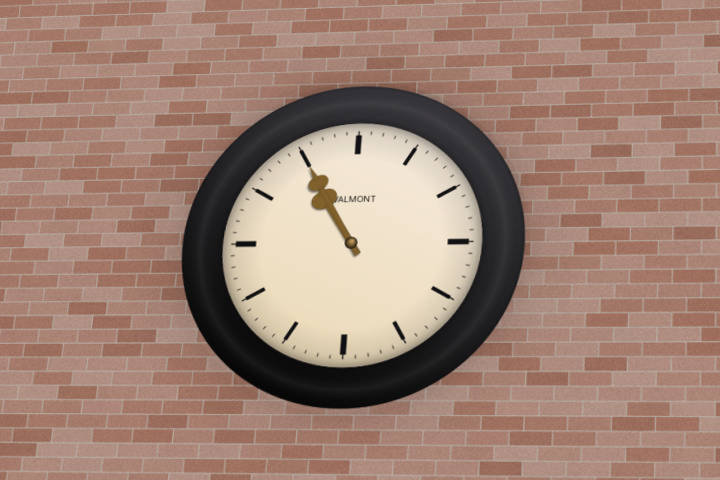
10:55
